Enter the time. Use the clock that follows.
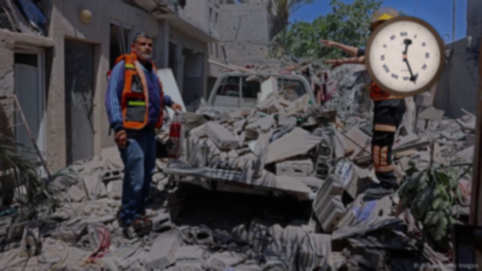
12:27
